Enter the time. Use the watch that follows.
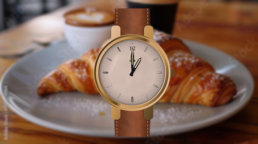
1:00
